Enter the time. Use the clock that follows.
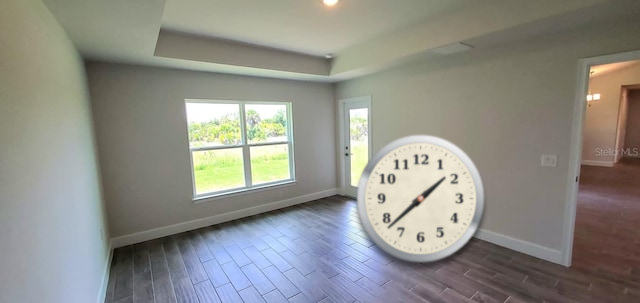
1:38
